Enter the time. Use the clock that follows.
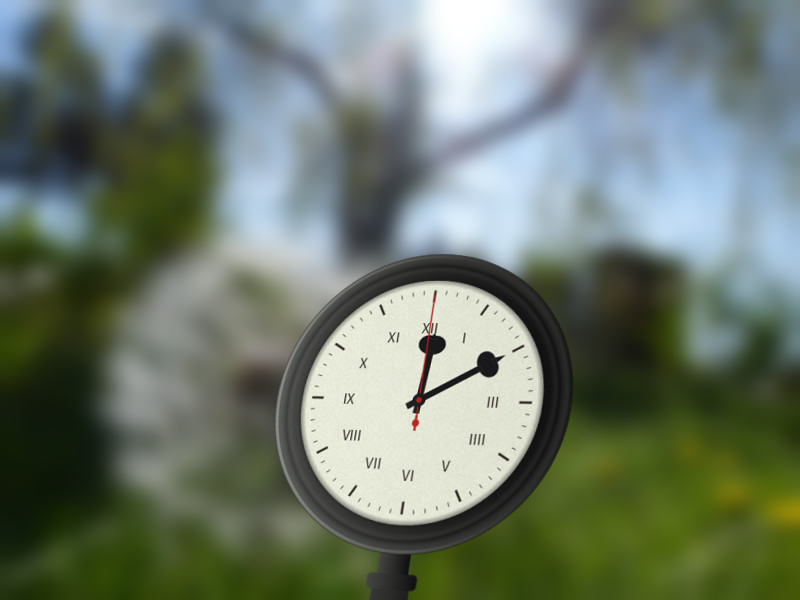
12:10:00
